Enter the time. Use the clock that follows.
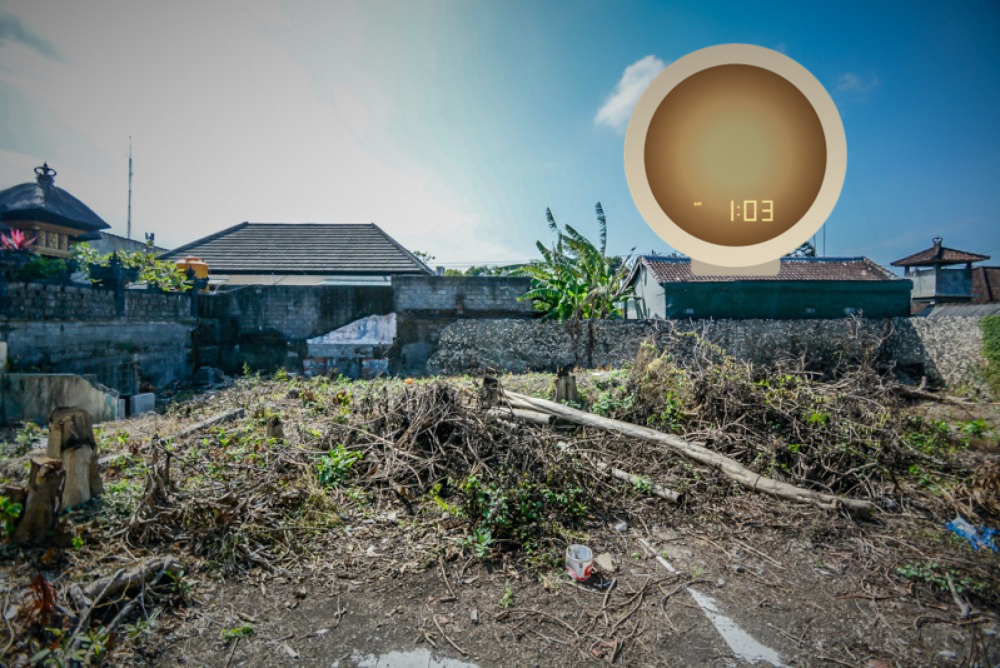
1:03
